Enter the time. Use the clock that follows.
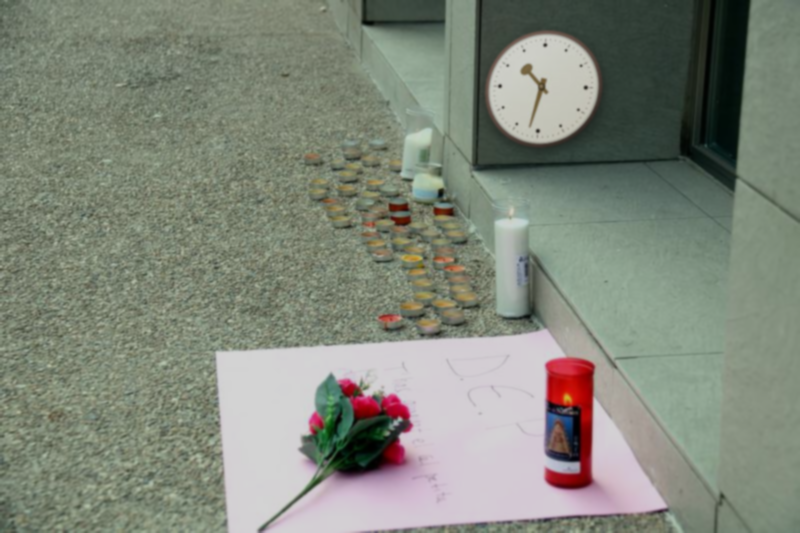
10:32
